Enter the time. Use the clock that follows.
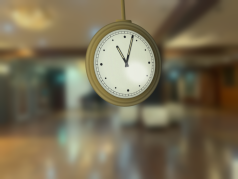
11:03
